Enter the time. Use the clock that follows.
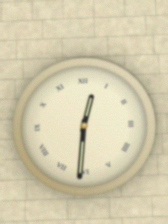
12:31
